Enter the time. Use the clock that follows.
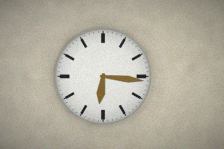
6:16
